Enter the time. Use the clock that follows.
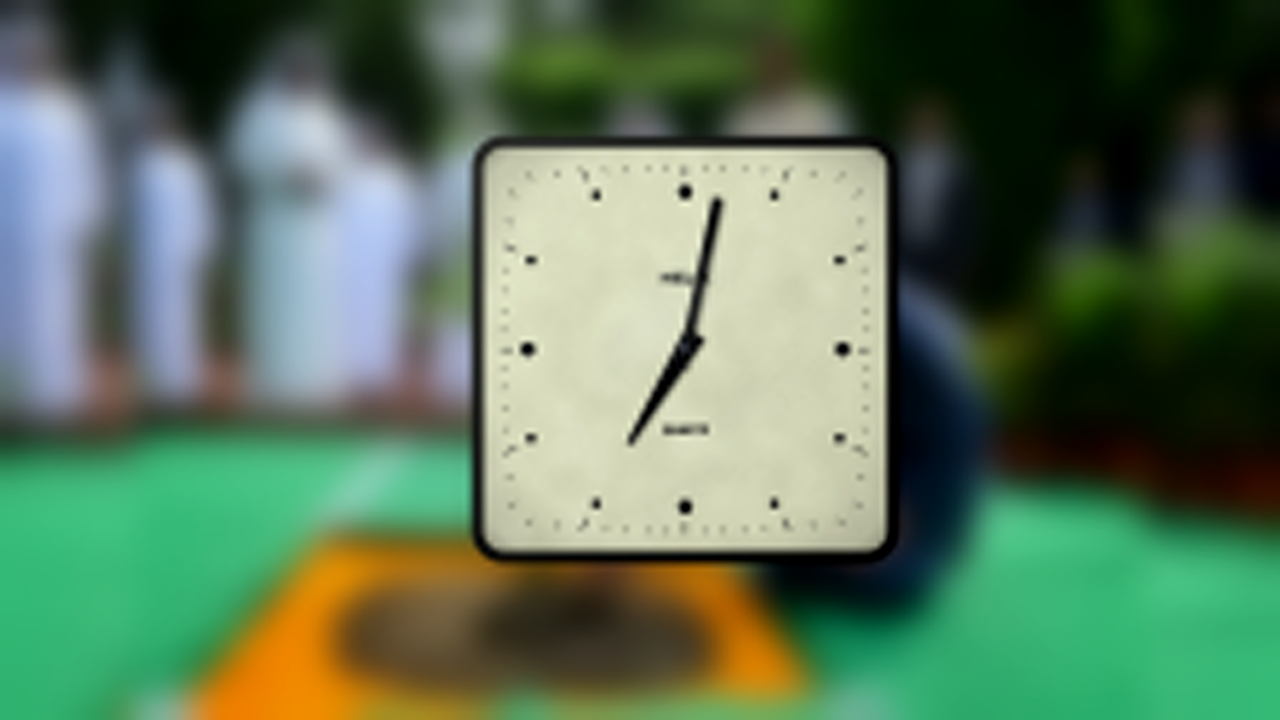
7:02
